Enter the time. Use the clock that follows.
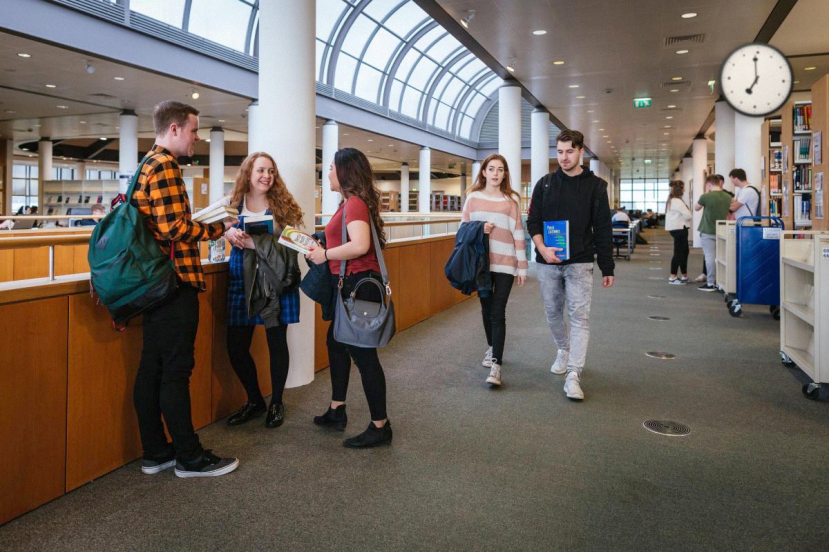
6:59
